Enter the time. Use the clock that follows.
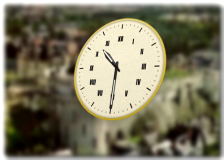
10:30
